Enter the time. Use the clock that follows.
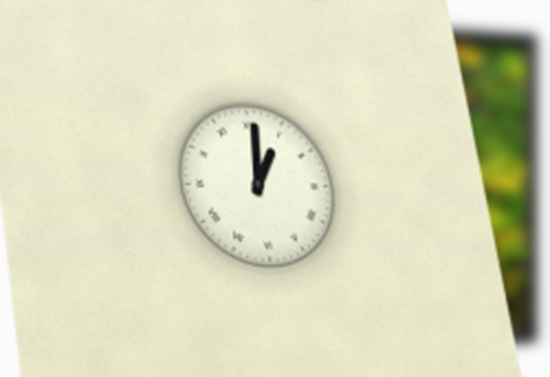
1:01
